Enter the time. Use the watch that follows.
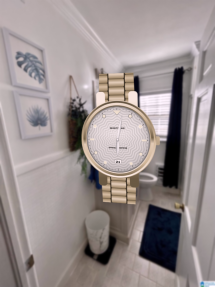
6:02
